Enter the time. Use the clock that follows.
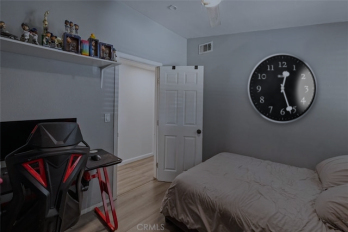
12:27
